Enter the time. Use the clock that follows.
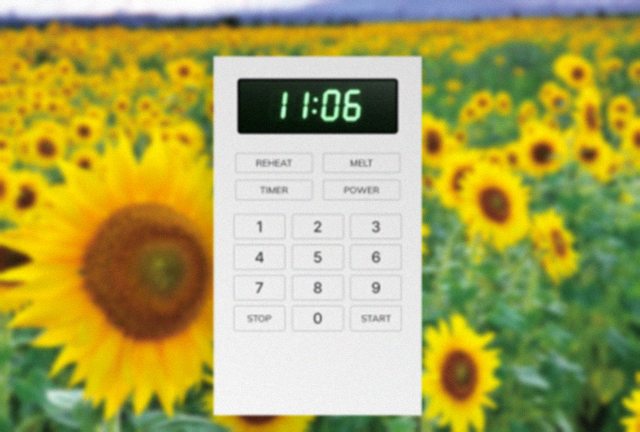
11:06
